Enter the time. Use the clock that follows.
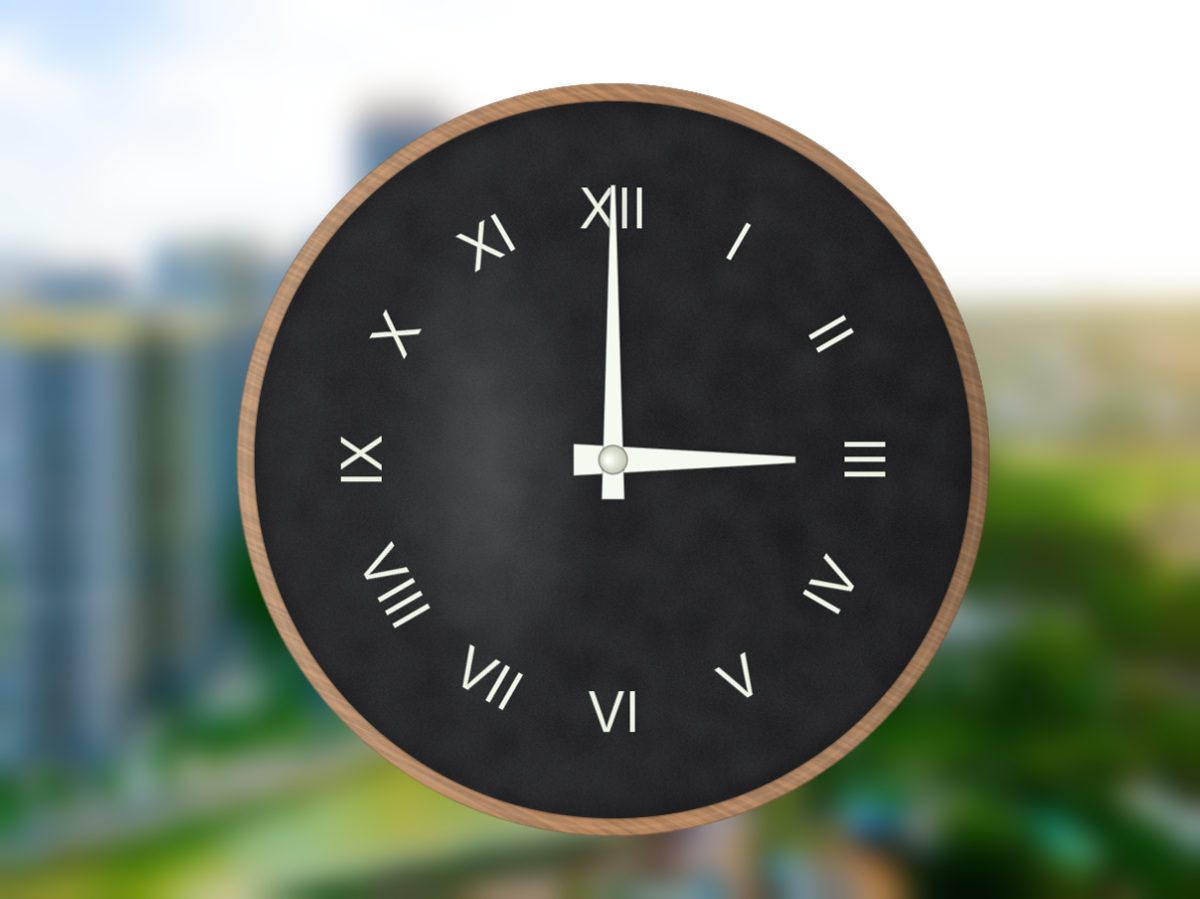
3:00
